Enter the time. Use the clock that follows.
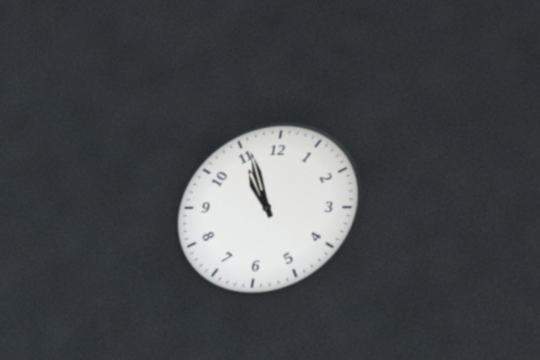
10:56
